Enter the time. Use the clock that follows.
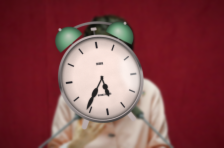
5:36
